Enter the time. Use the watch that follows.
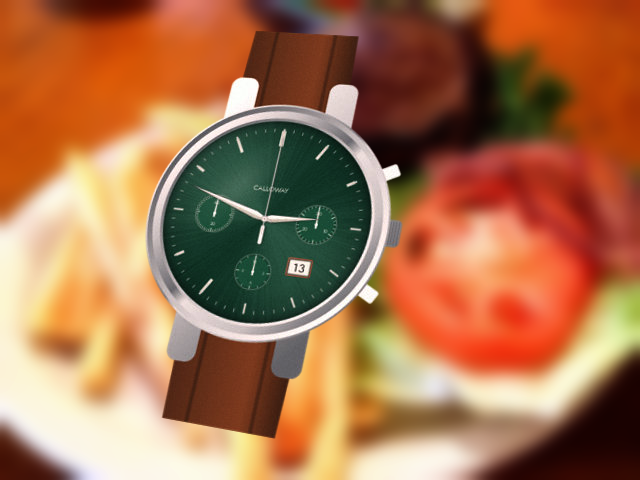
2:48
